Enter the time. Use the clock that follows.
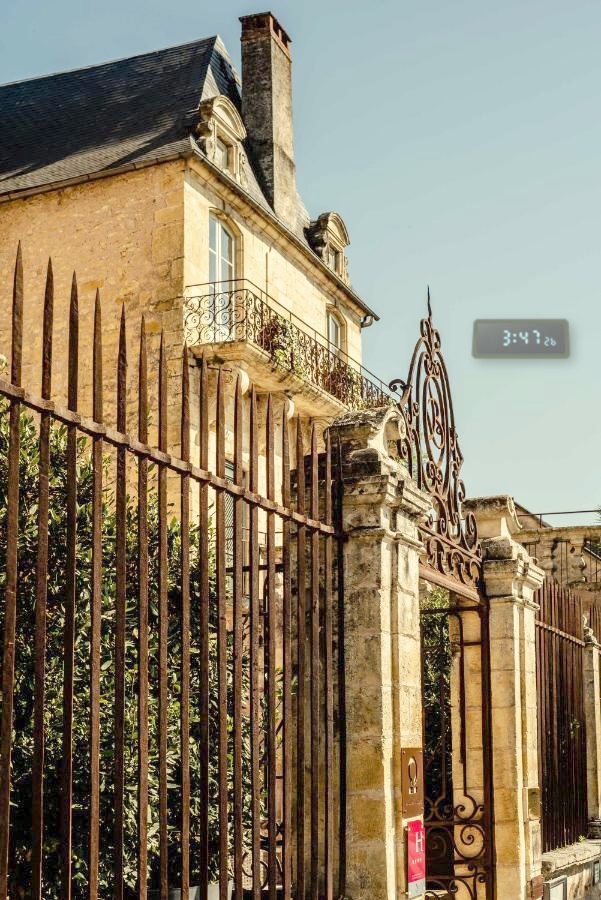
3:47
